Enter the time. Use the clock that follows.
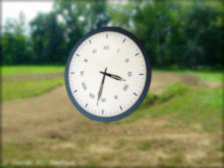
3:32
